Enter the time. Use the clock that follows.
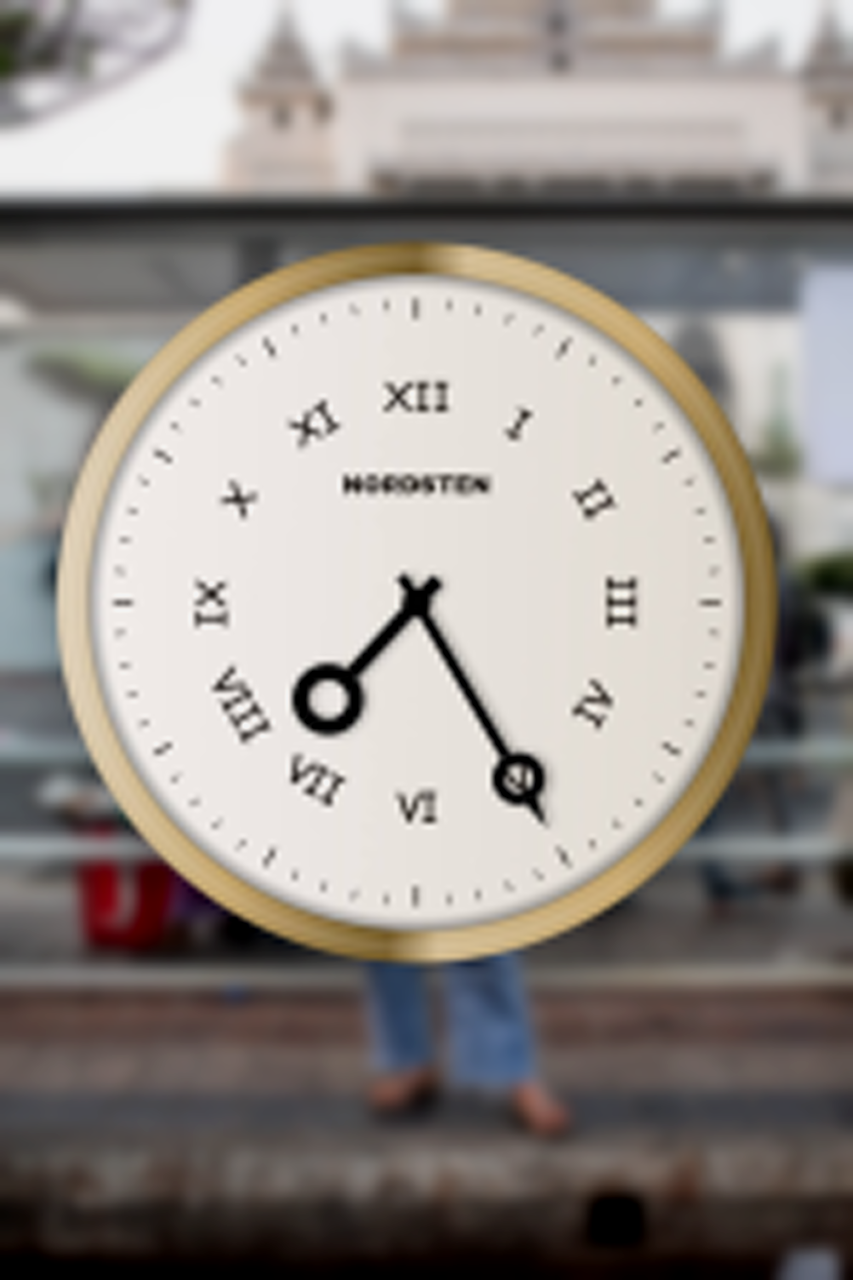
7:25
